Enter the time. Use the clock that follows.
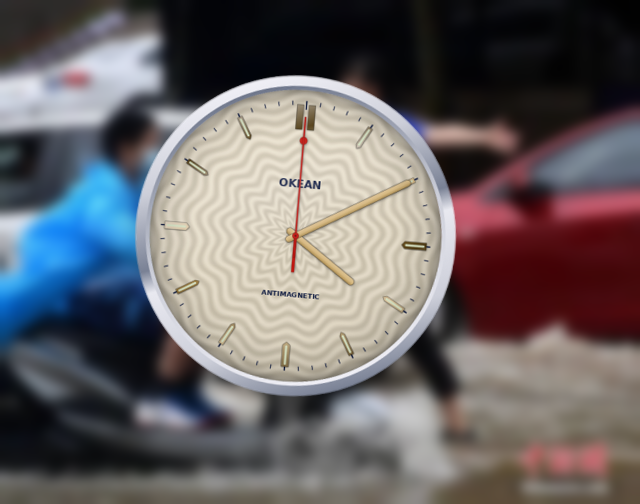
4:10:00
